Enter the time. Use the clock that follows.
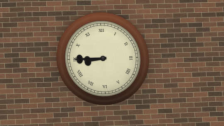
8:45
